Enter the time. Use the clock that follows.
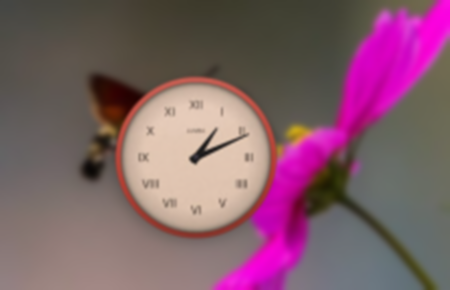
1:11
